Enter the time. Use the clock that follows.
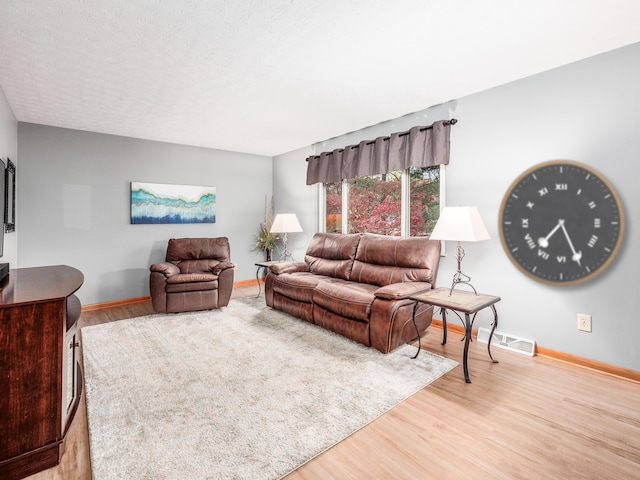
7:26
